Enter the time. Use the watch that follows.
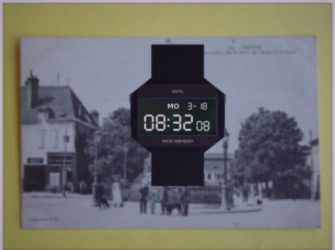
8:32:08
